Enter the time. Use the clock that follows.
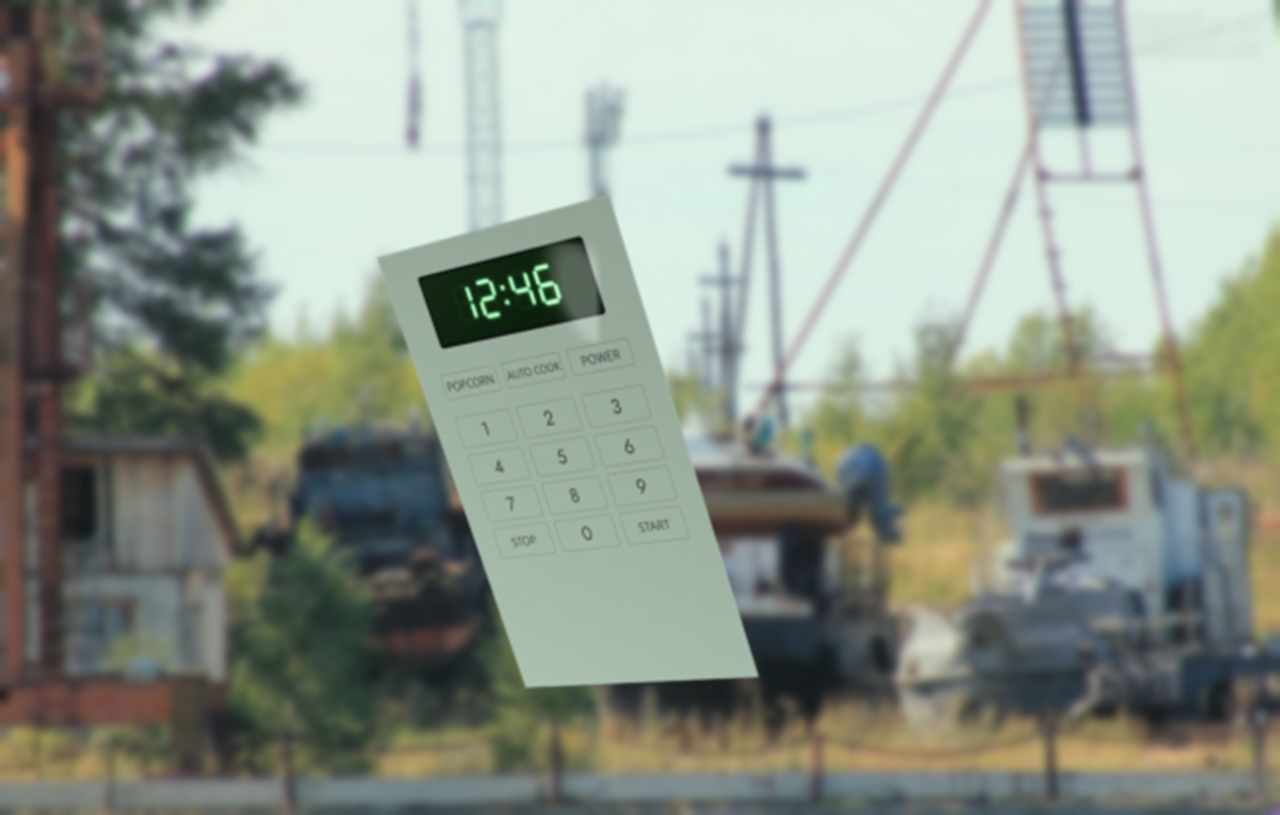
12:46
